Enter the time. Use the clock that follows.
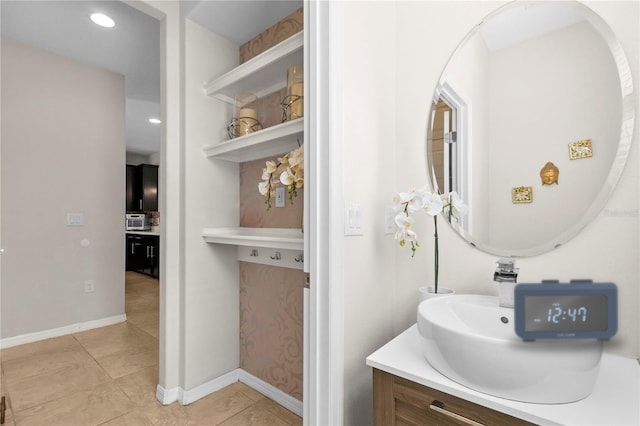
12:47
